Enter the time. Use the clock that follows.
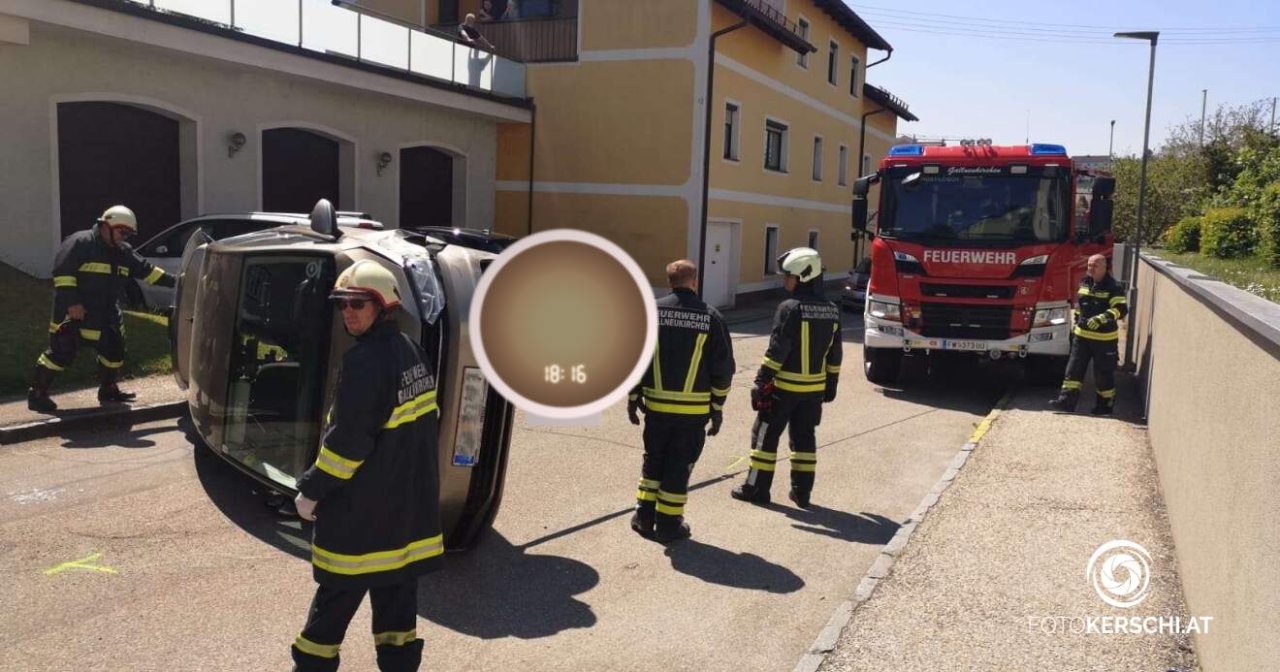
18:16
